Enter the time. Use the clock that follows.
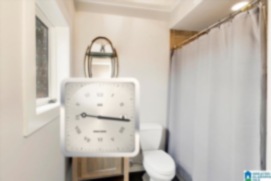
9:16
